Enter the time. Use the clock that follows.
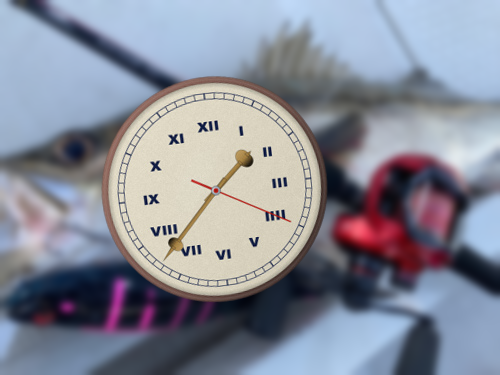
1:37:20
